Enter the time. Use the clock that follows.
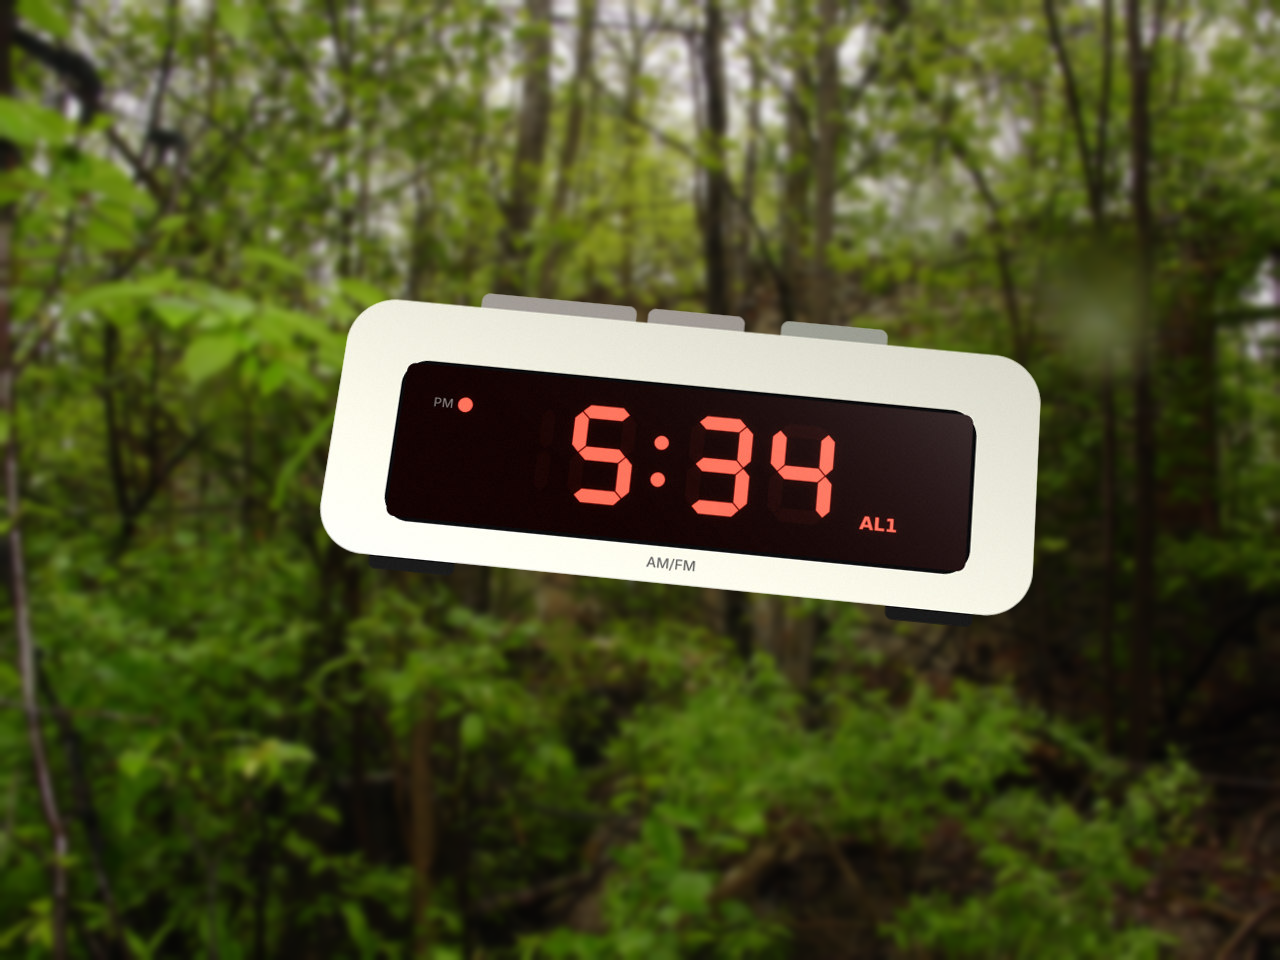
5:34
